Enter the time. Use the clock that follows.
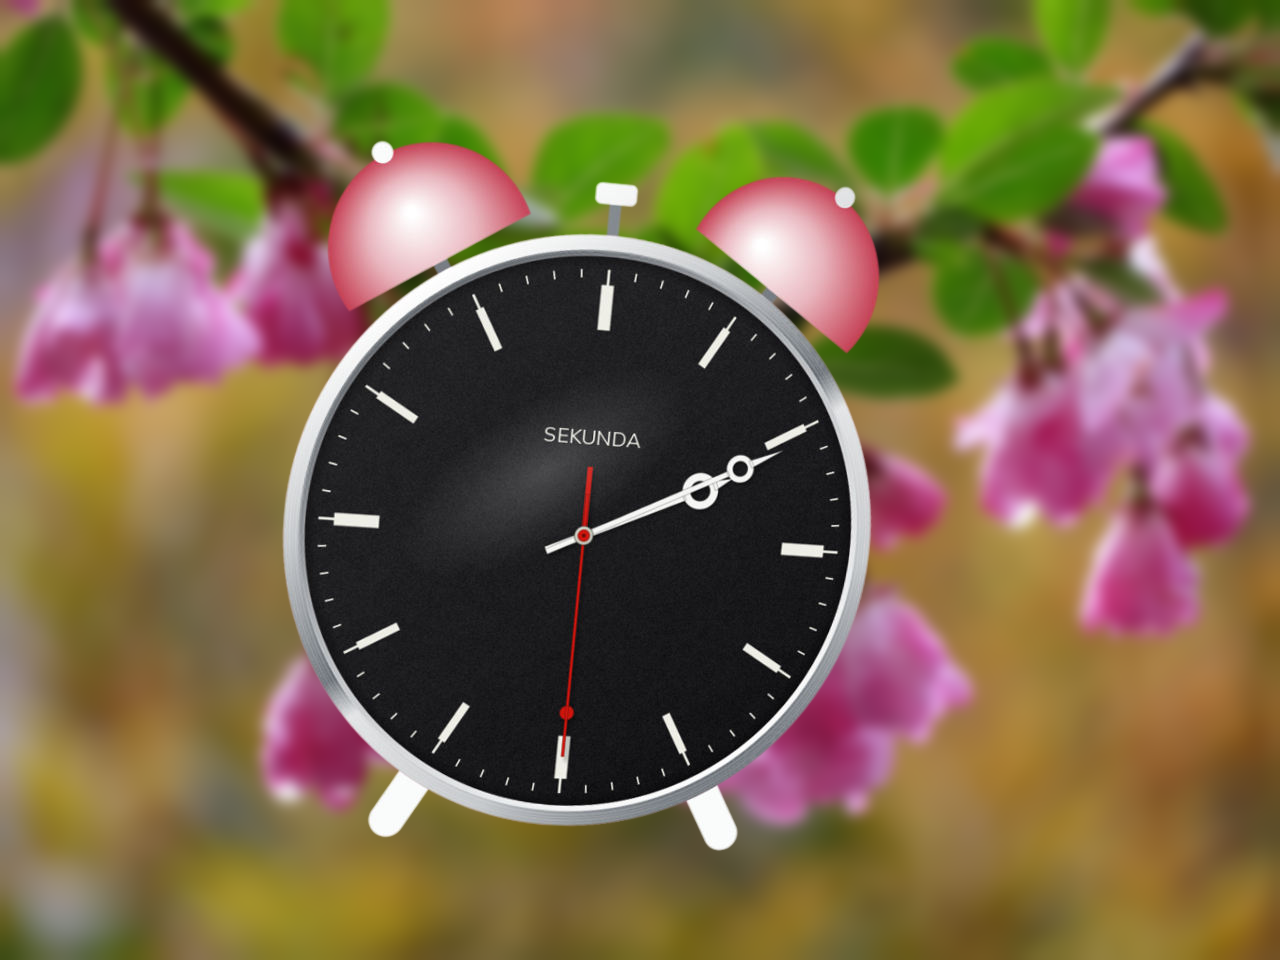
2:10:30
